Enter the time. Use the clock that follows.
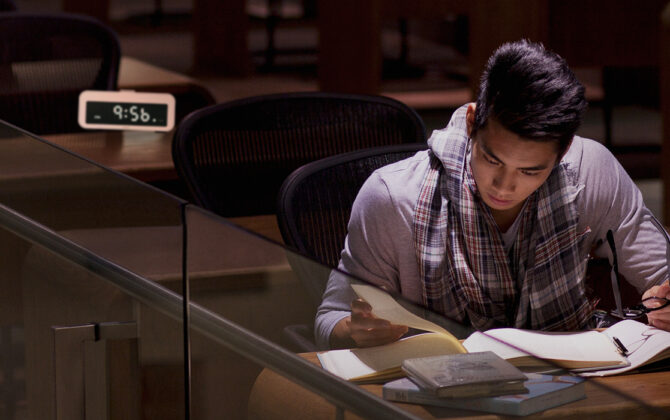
9:56
